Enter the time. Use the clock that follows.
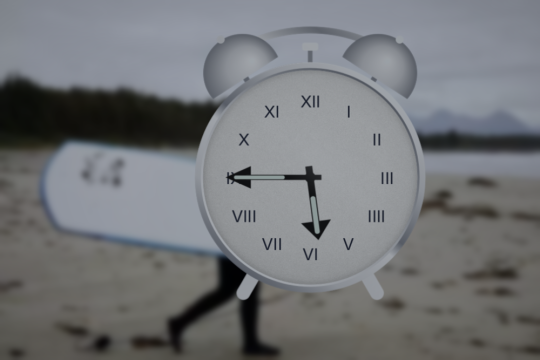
5:45
